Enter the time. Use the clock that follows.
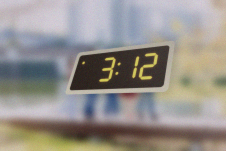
3:12
